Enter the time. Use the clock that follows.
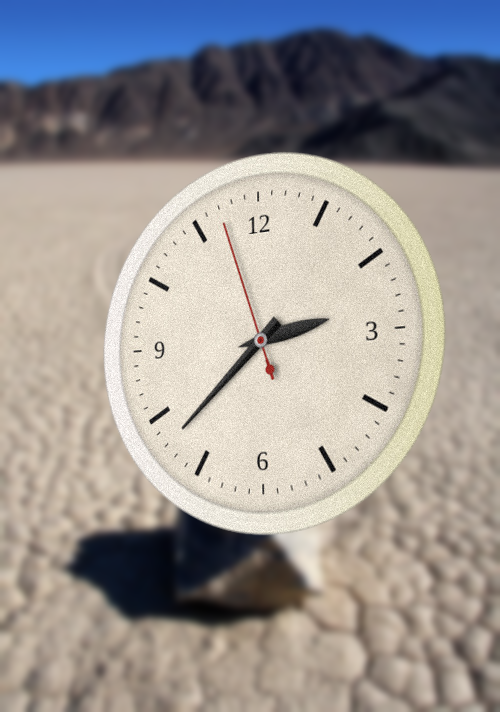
2:37:57
